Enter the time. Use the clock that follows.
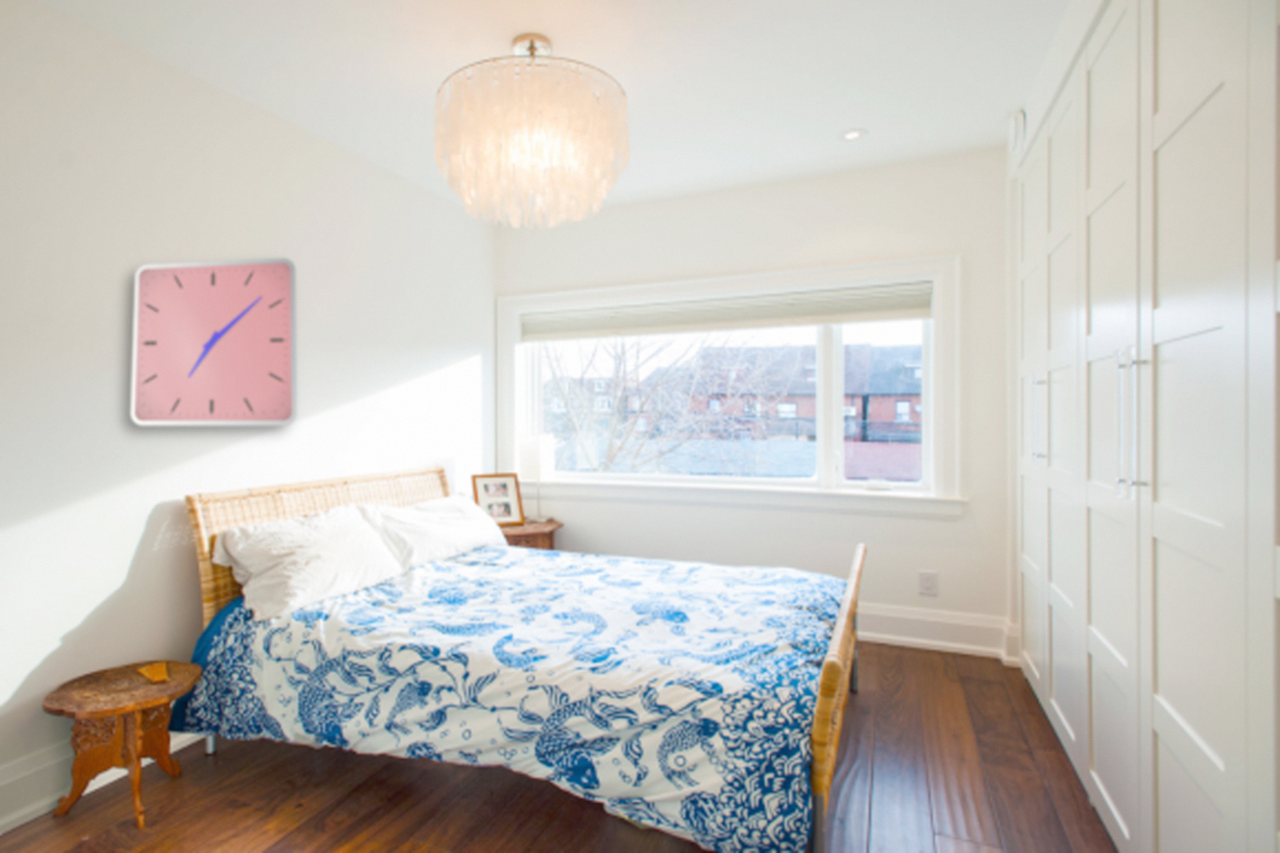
7:08
